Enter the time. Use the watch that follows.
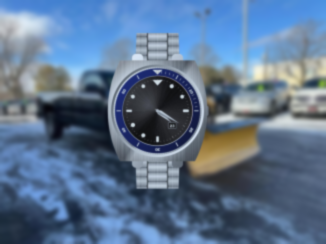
4:20
